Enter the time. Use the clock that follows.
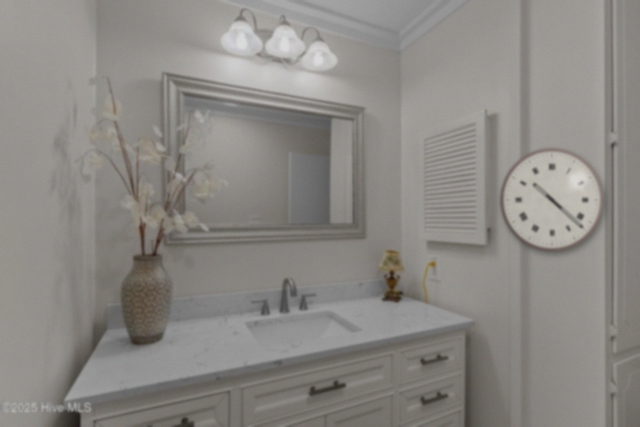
10:22
